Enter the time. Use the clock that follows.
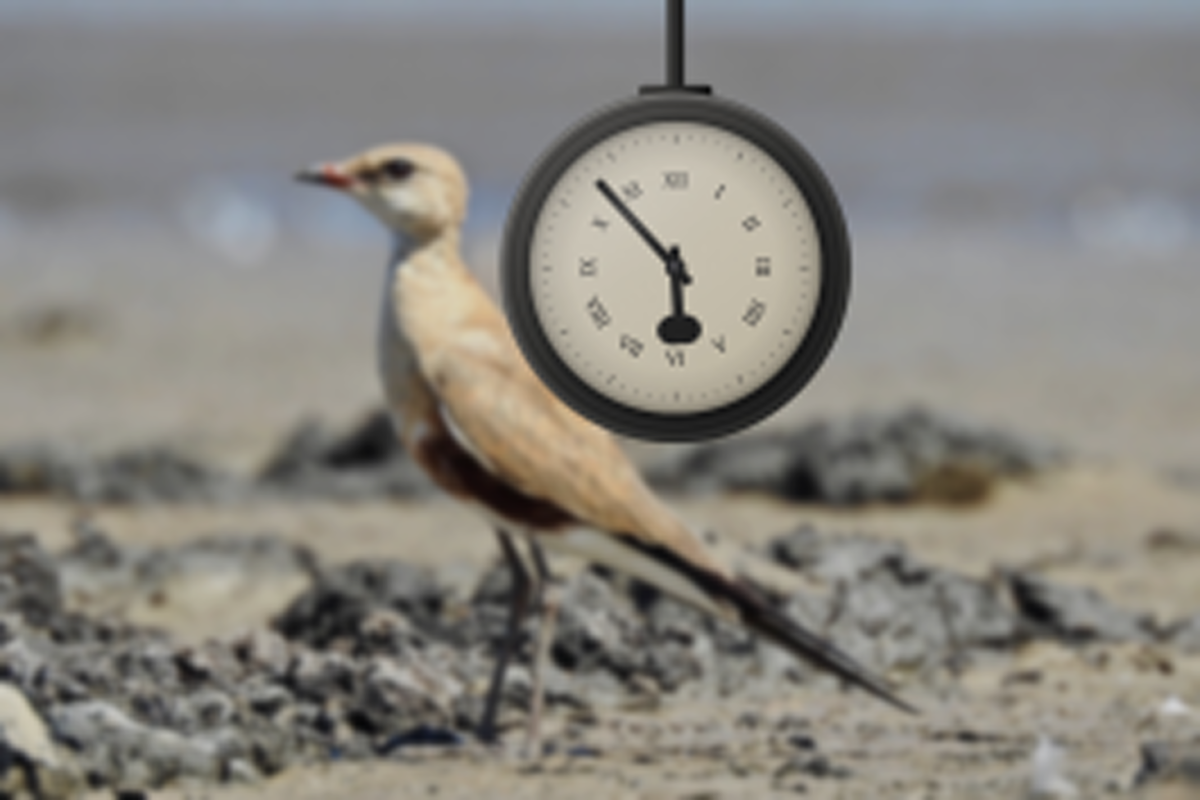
5:53
